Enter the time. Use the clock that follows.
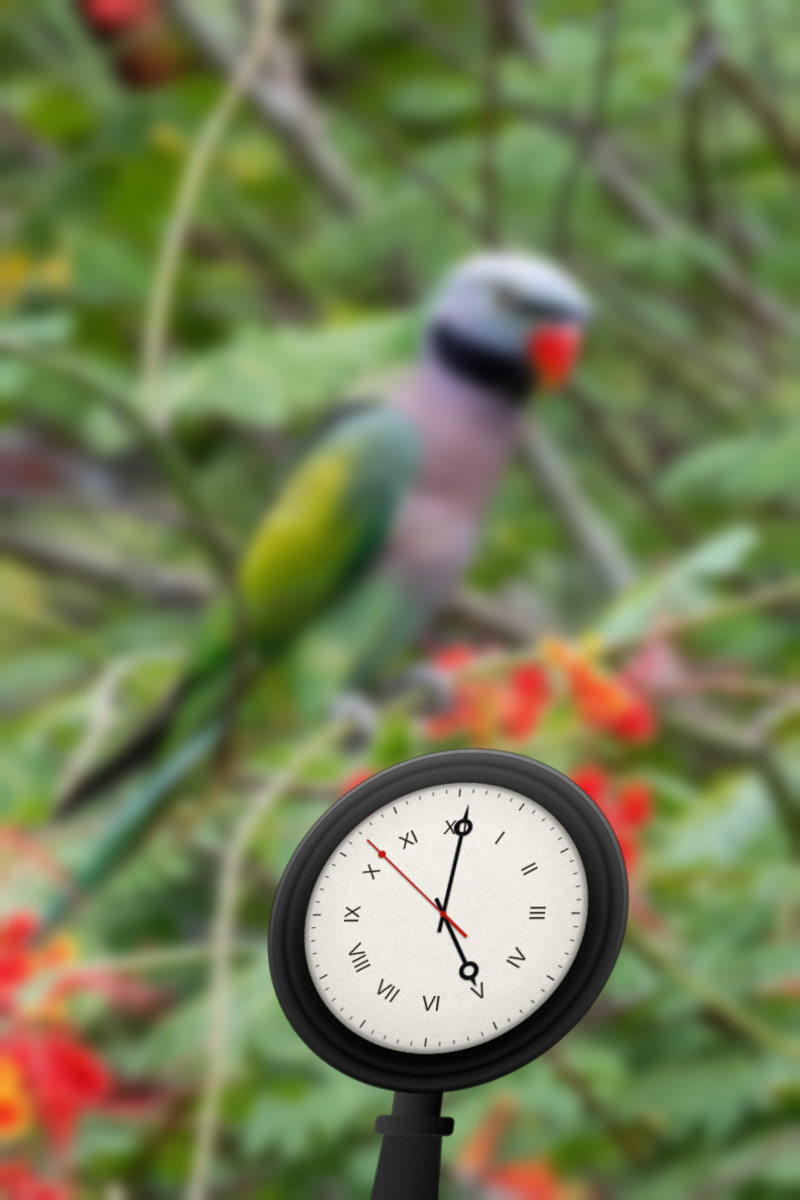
5:00:52
